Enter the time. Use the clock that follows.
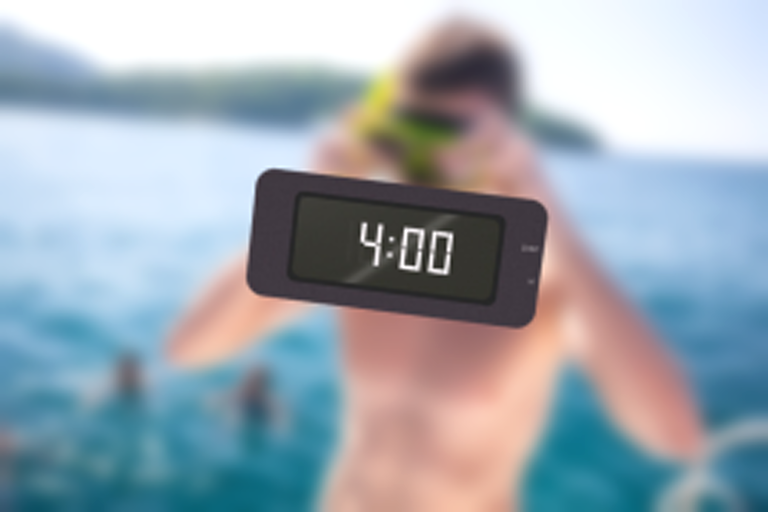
4:00
